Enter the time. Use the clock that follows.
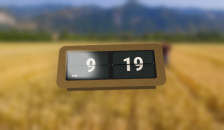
9:19
